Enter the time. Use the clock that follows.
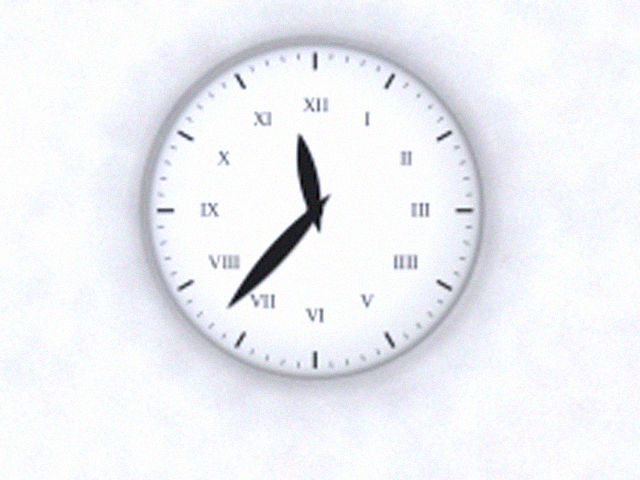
11:37
